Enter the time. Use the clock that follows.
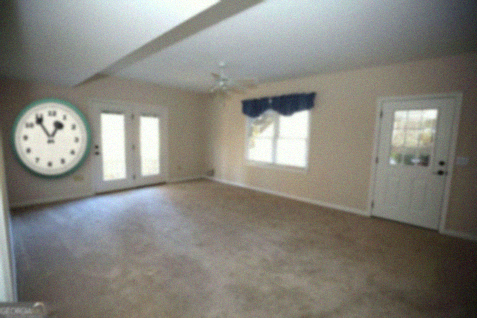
12:54
